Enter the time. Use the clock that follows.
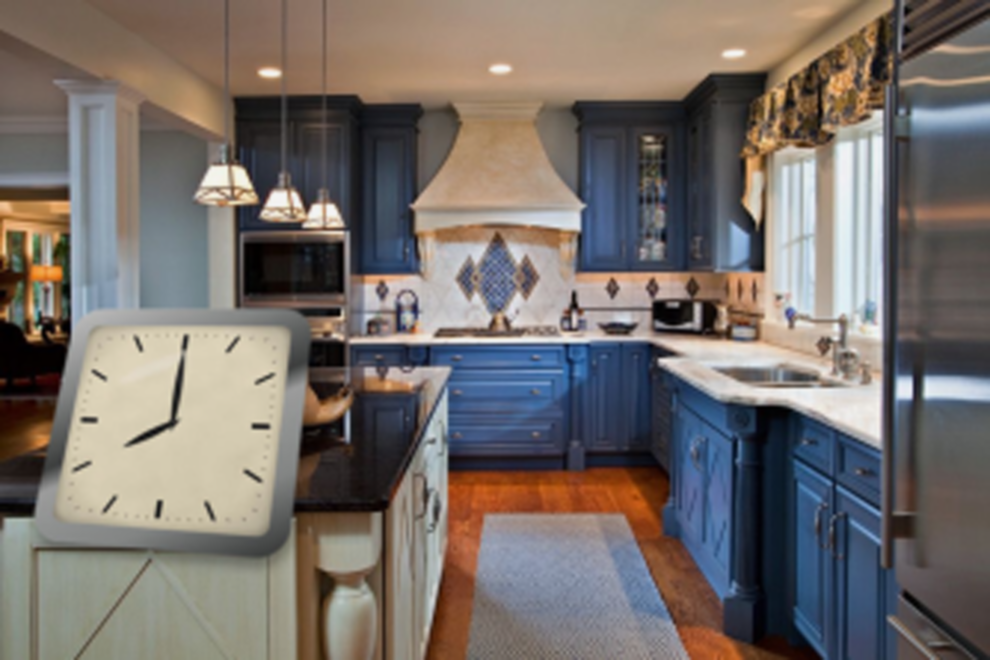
8:00
